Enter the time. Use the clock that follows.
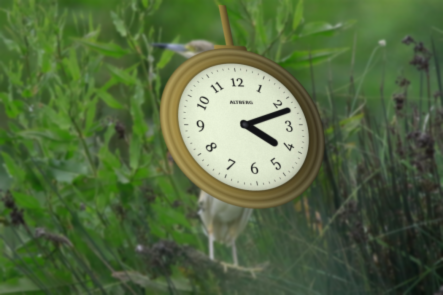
4:12
